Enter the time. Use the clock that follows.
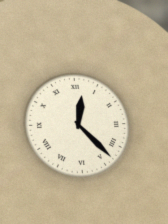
12:23
